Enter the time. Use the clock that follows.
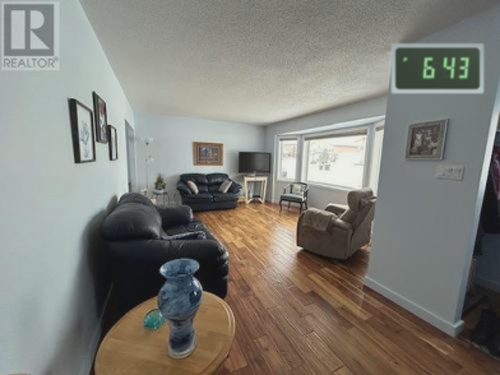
6:43
